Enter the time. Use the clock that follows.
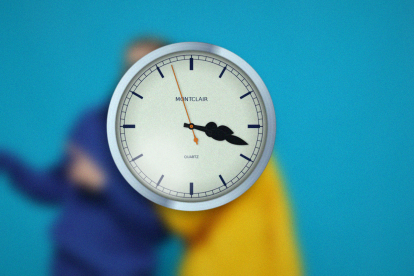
3:17:57
